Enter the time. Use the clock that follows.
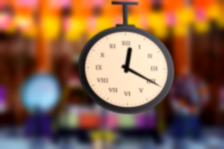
12:20
